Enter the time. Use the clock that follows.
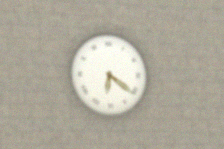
6:21
